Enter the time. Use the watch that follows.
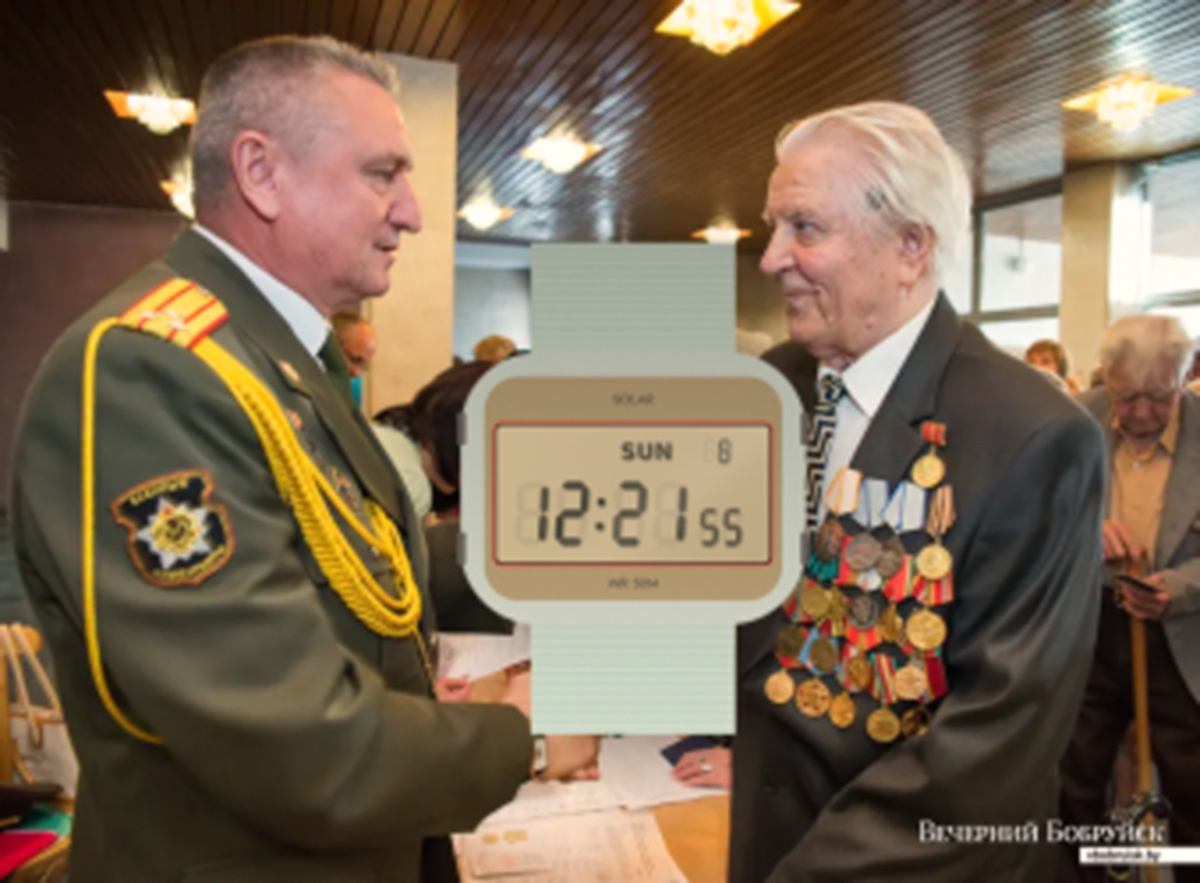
12:21:55
